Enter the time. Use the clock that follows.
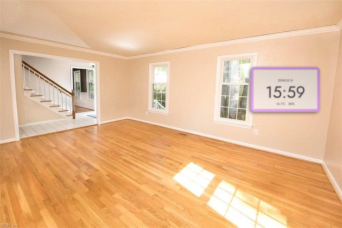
15:59
